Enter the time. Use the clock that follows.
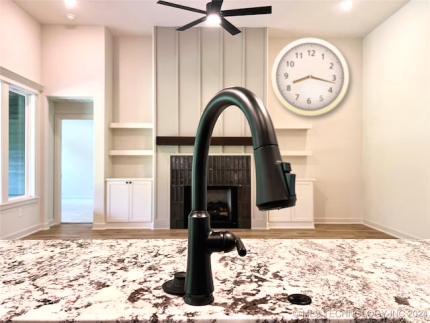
8:17
